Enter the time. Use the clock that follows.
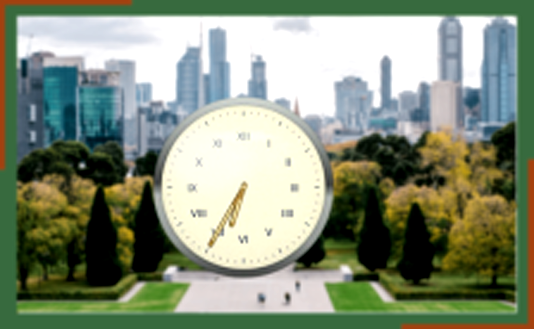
6:35
